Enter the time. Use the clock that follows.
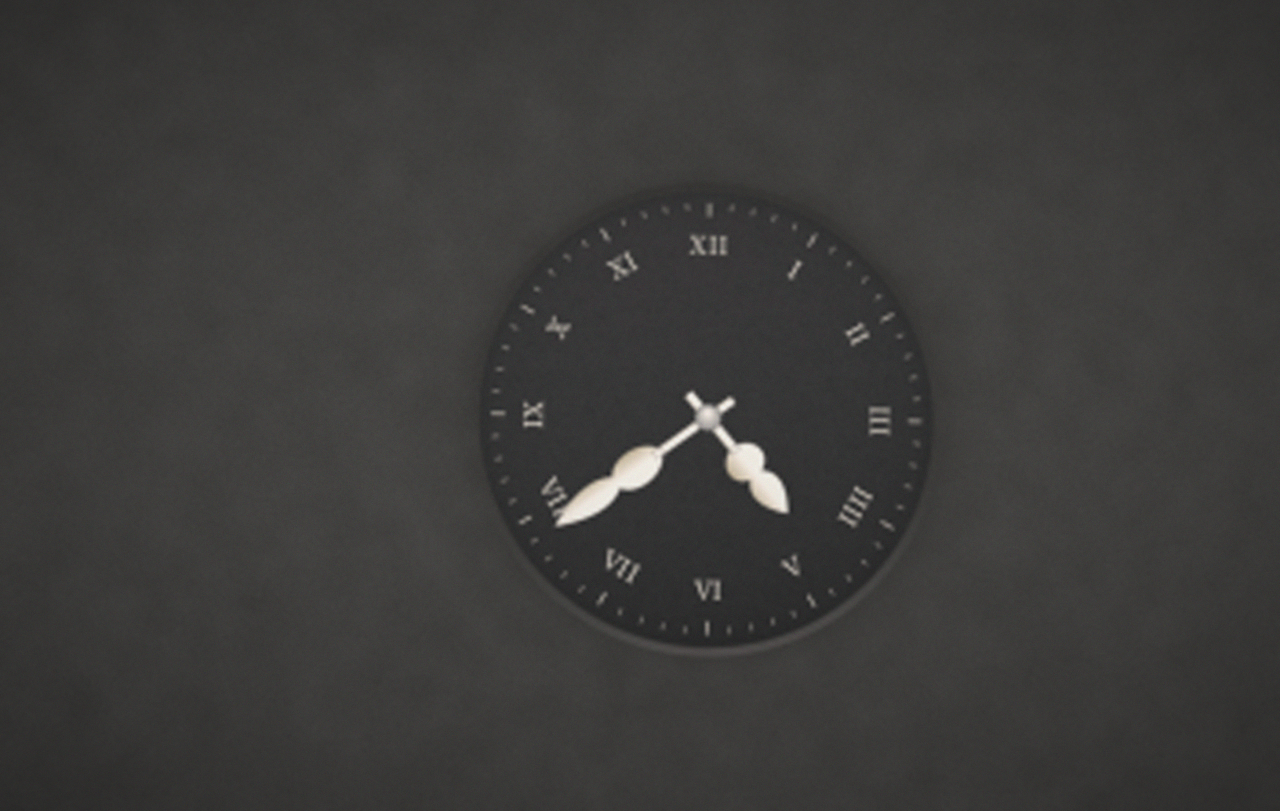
4:39
